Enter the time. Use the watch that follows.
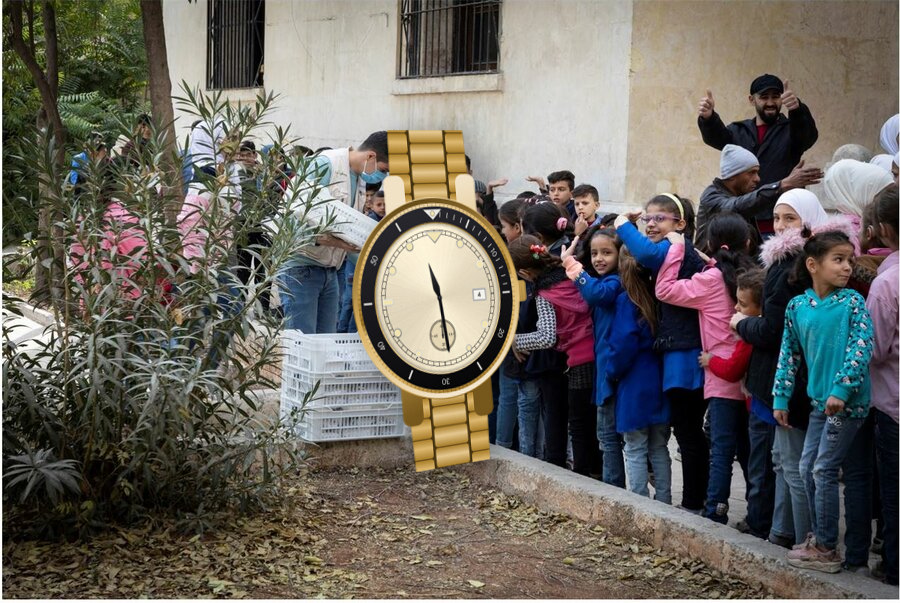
11:29
